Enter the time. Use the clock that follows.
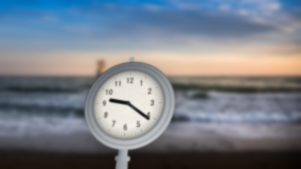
9:21
